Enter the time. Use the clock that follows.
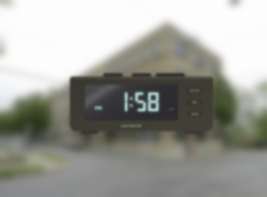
1:58
